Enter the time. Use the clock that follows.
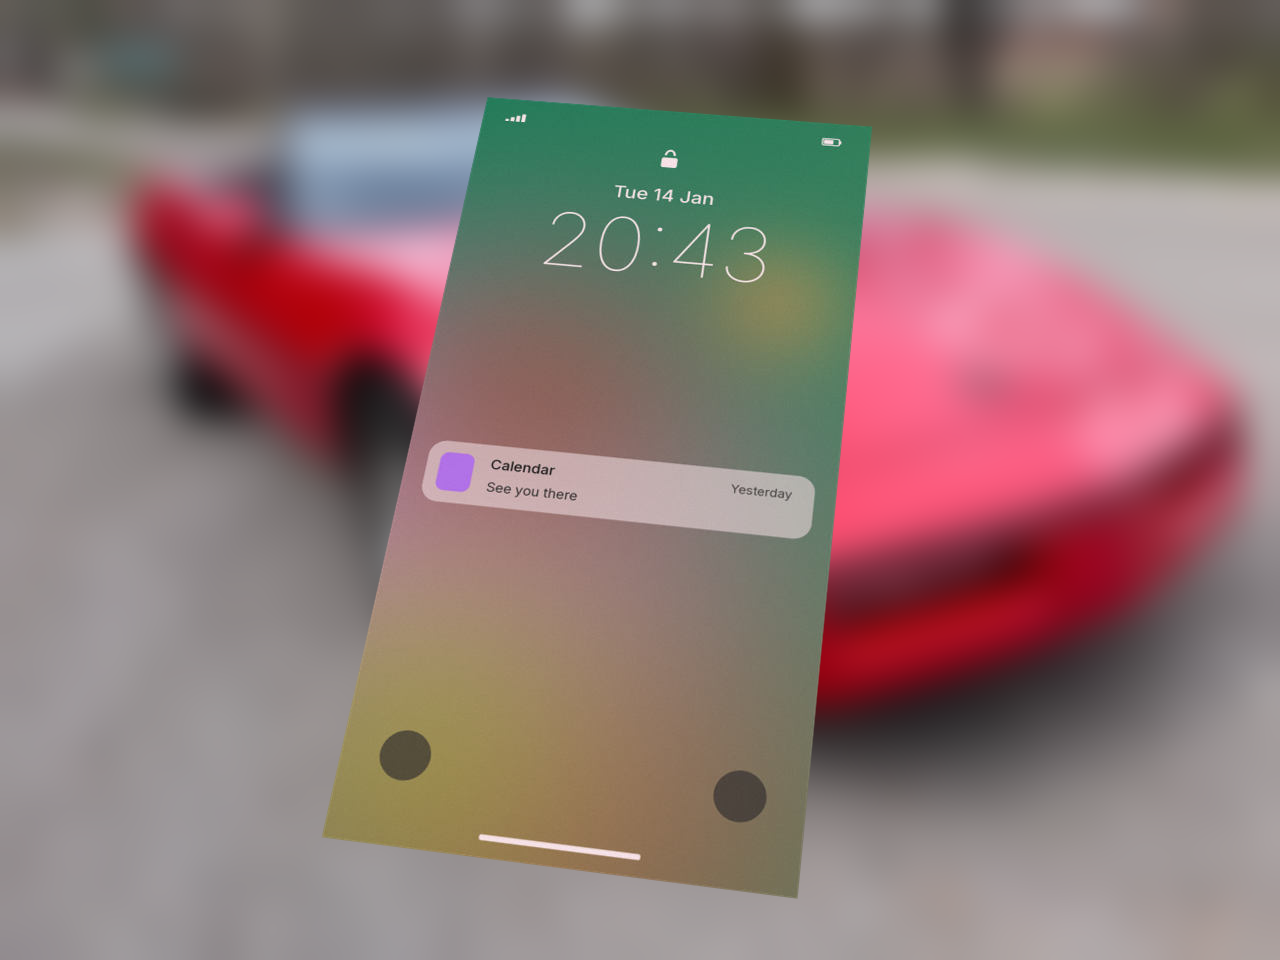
20:43
